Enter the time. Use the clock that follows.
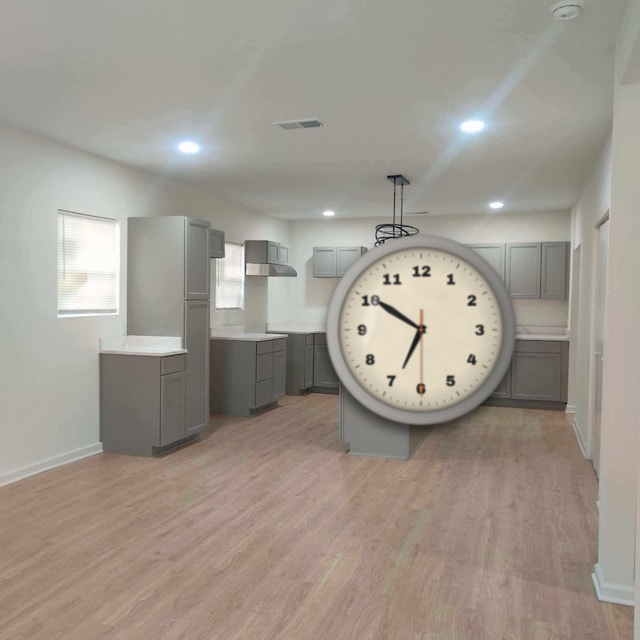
6:50:30
